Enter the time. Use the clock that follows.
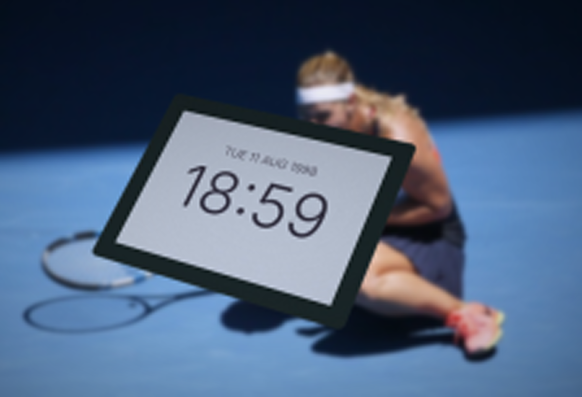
18:59
